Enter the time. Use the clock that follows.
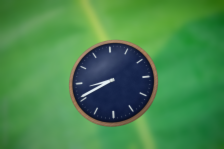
8:41
